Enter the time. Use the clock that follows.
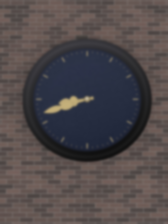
8:42
